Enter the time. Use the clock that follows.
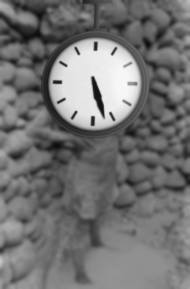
5:27
